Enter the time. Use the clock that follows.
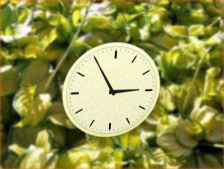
2:55
